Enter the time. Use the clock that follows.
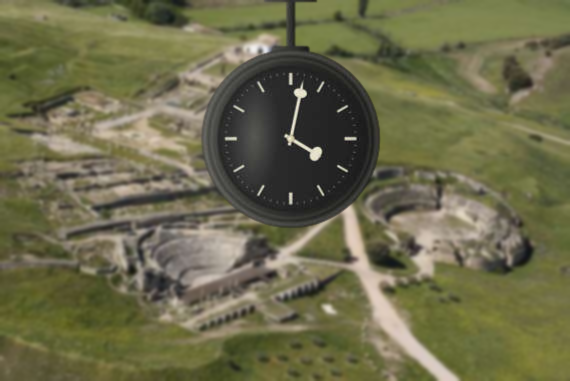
4:02
